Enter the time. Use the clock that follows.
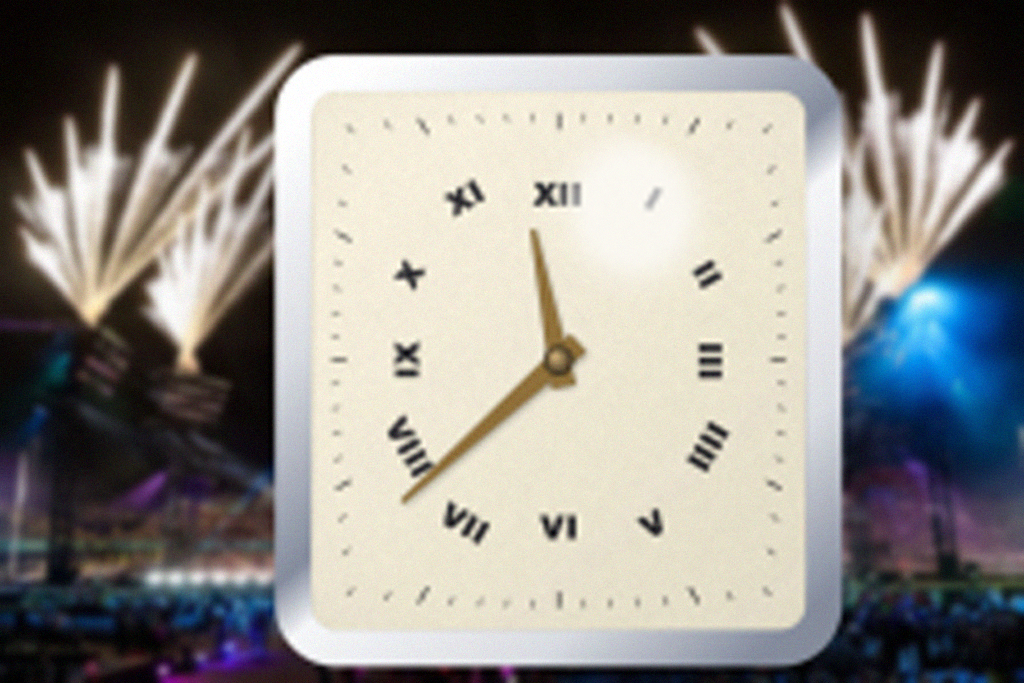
11:38
